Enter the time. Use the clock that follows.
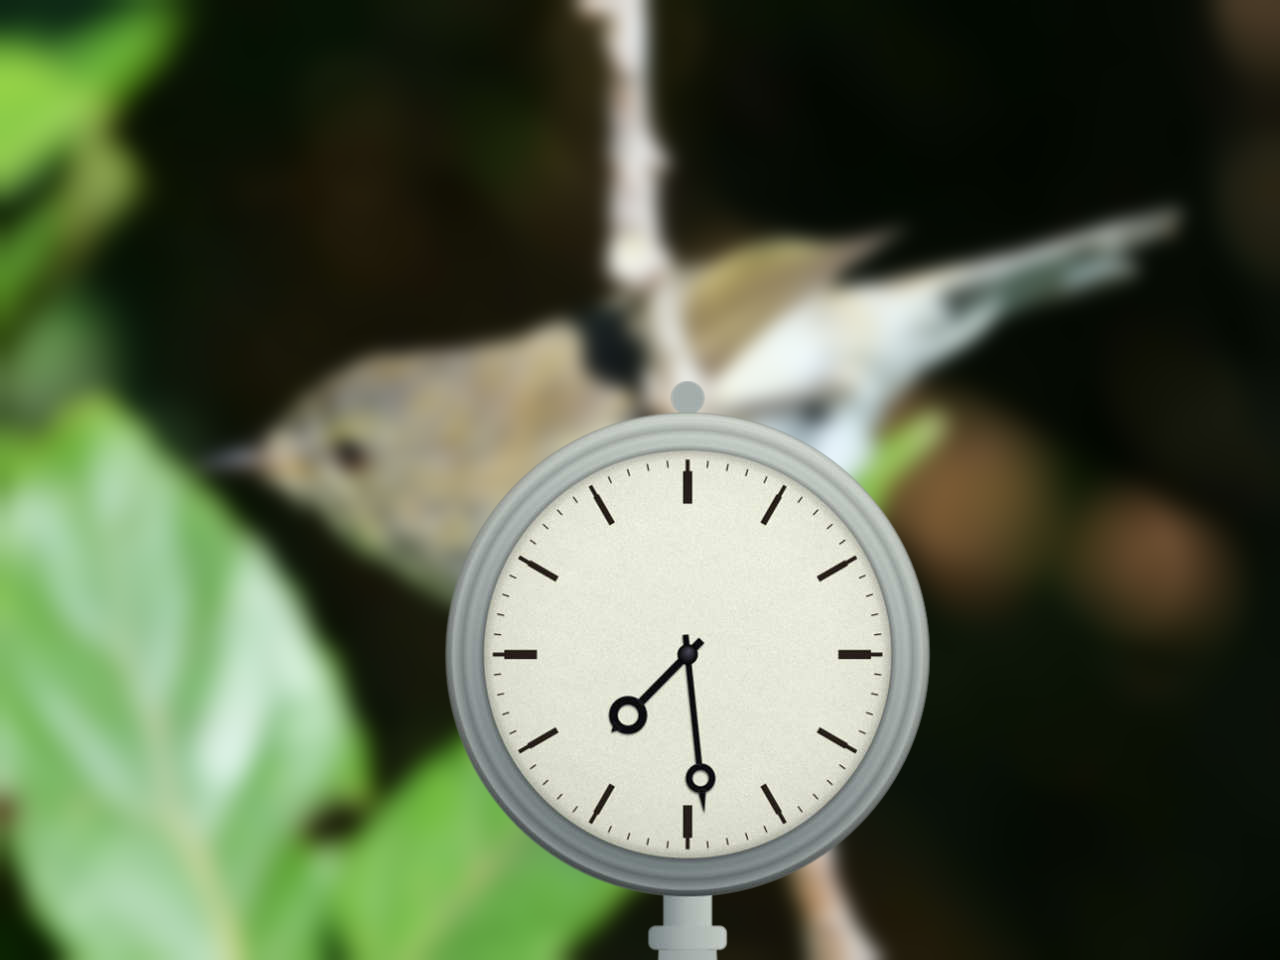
7:29
